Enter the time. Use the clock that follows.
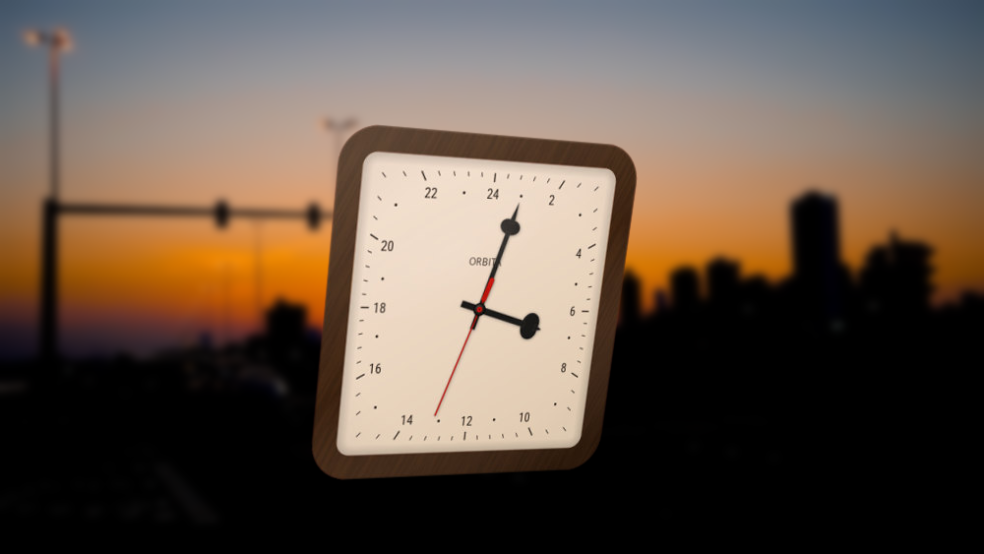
7:02:33
